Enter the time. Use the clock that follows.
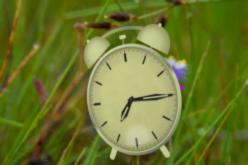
7:15
